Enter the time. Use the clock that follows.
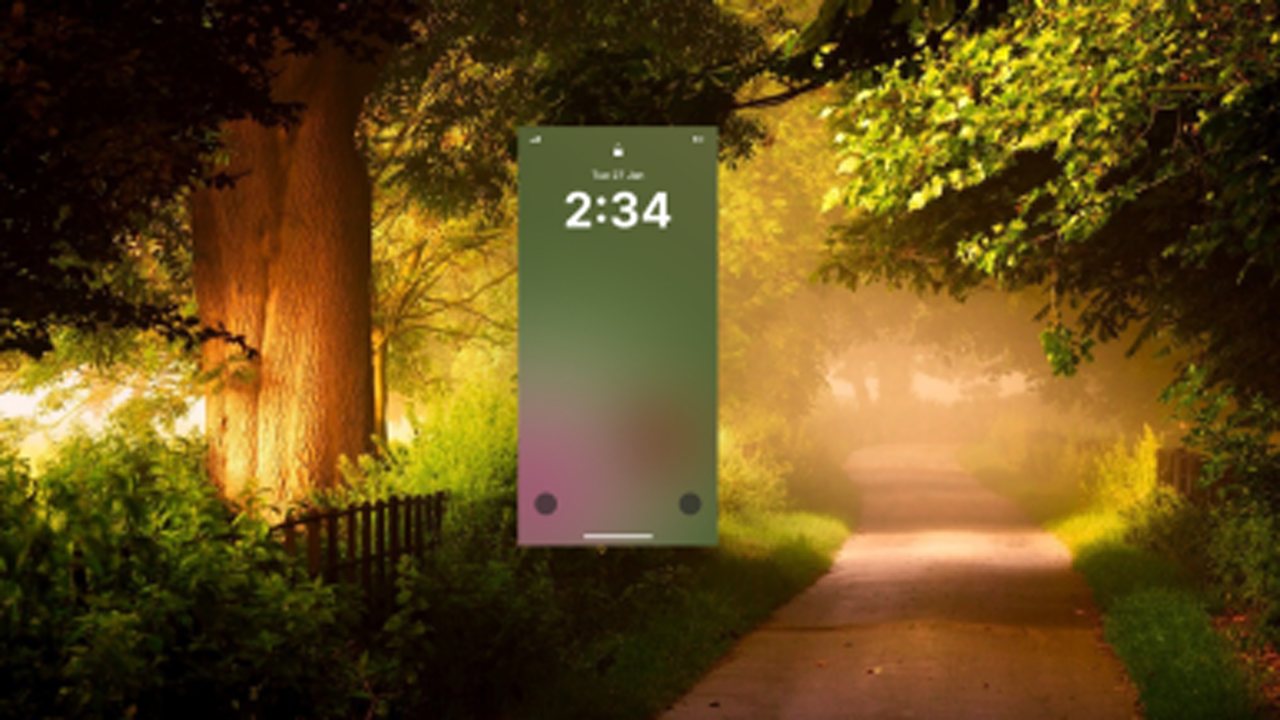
2:34
